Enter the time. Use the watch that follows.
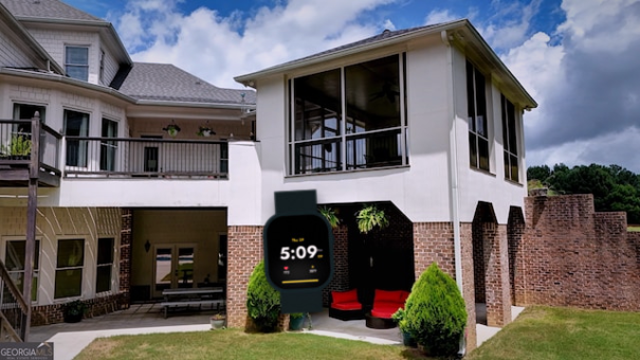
5:09
